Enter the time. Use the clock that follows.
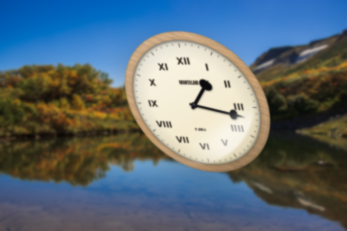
1:17
